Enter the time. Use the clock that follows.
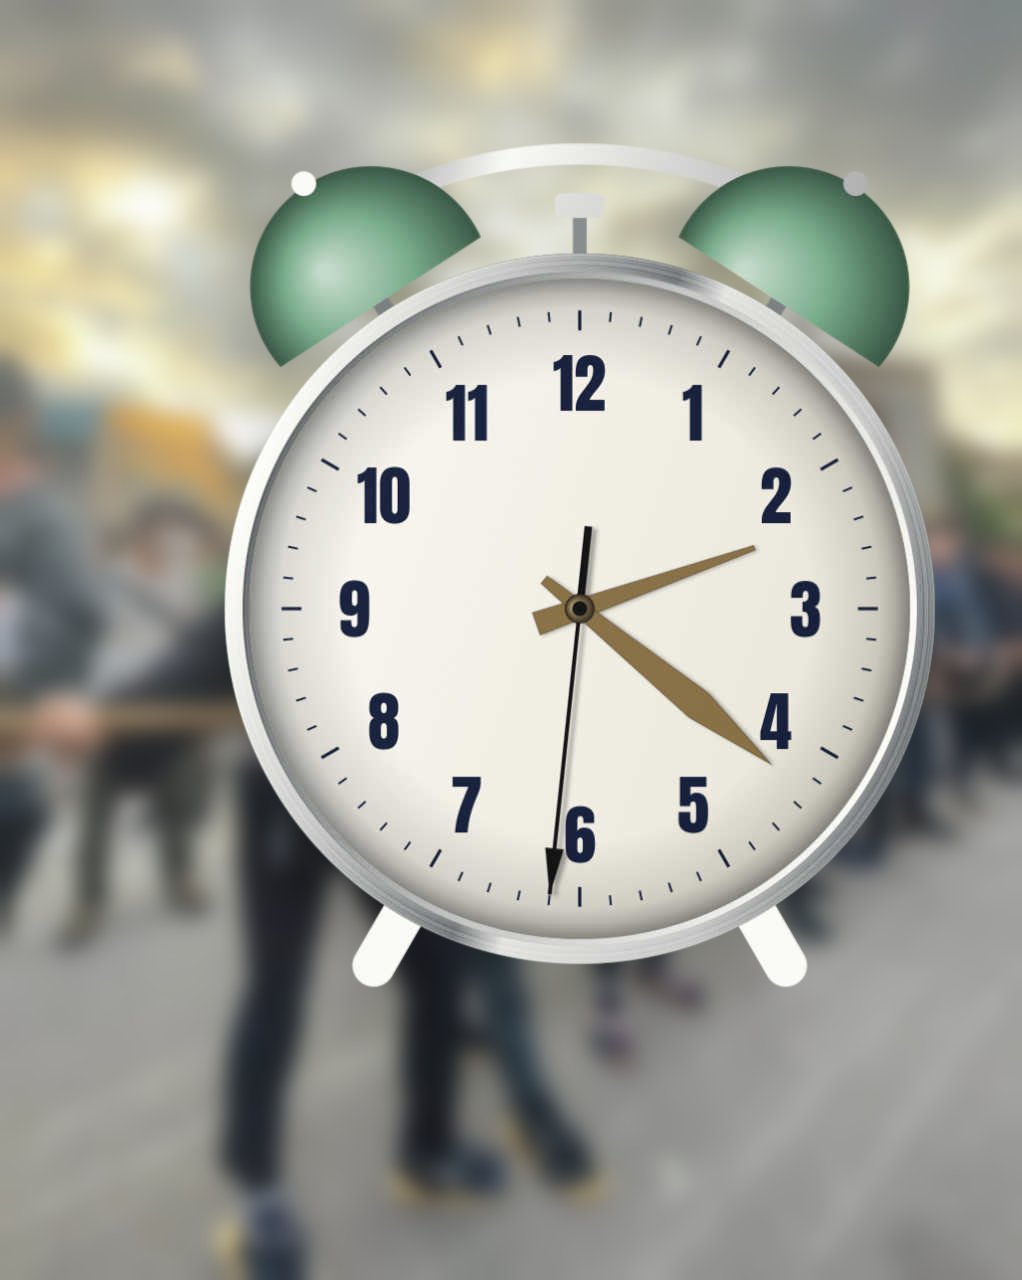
2:21:31
